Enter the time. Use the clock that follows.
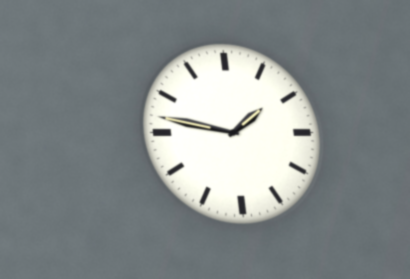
1:47
